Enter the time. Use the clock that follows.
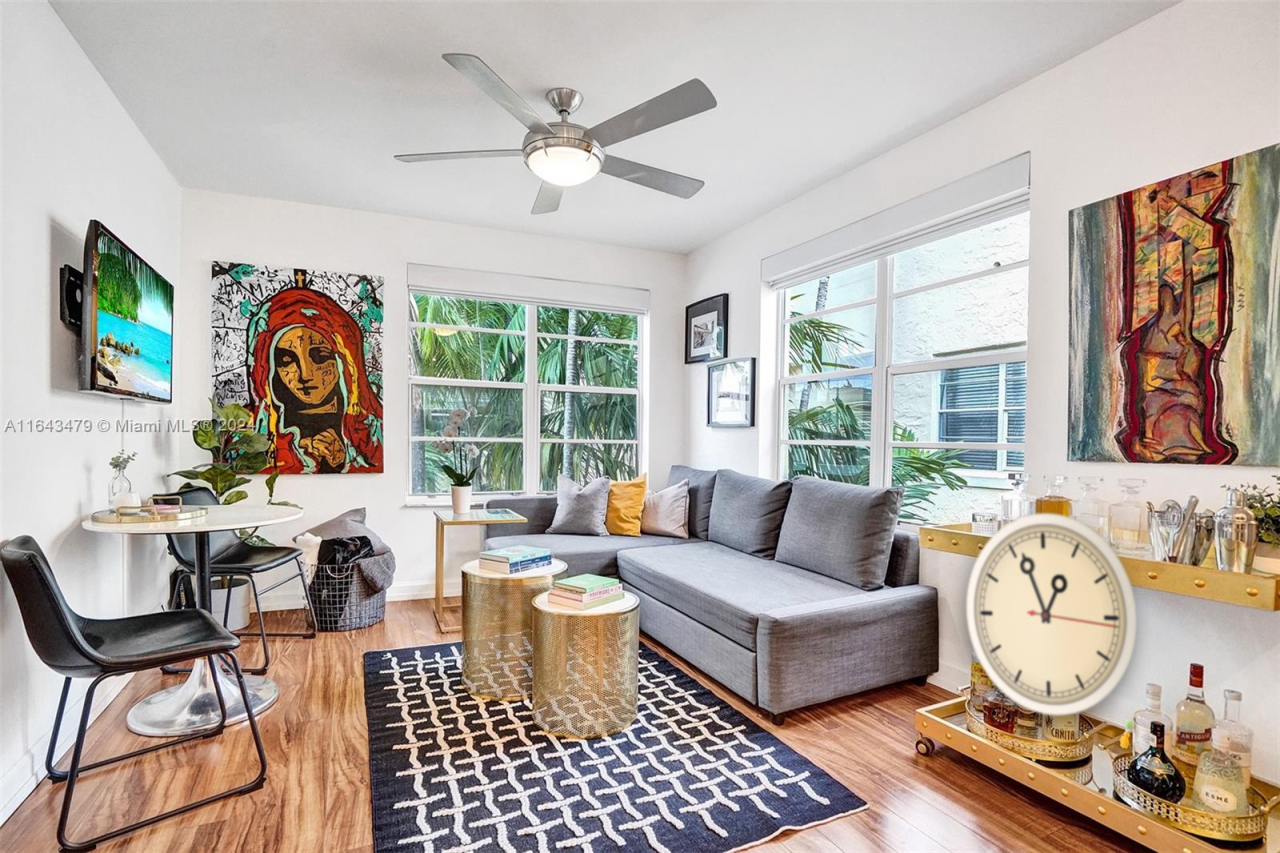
12:56:16
